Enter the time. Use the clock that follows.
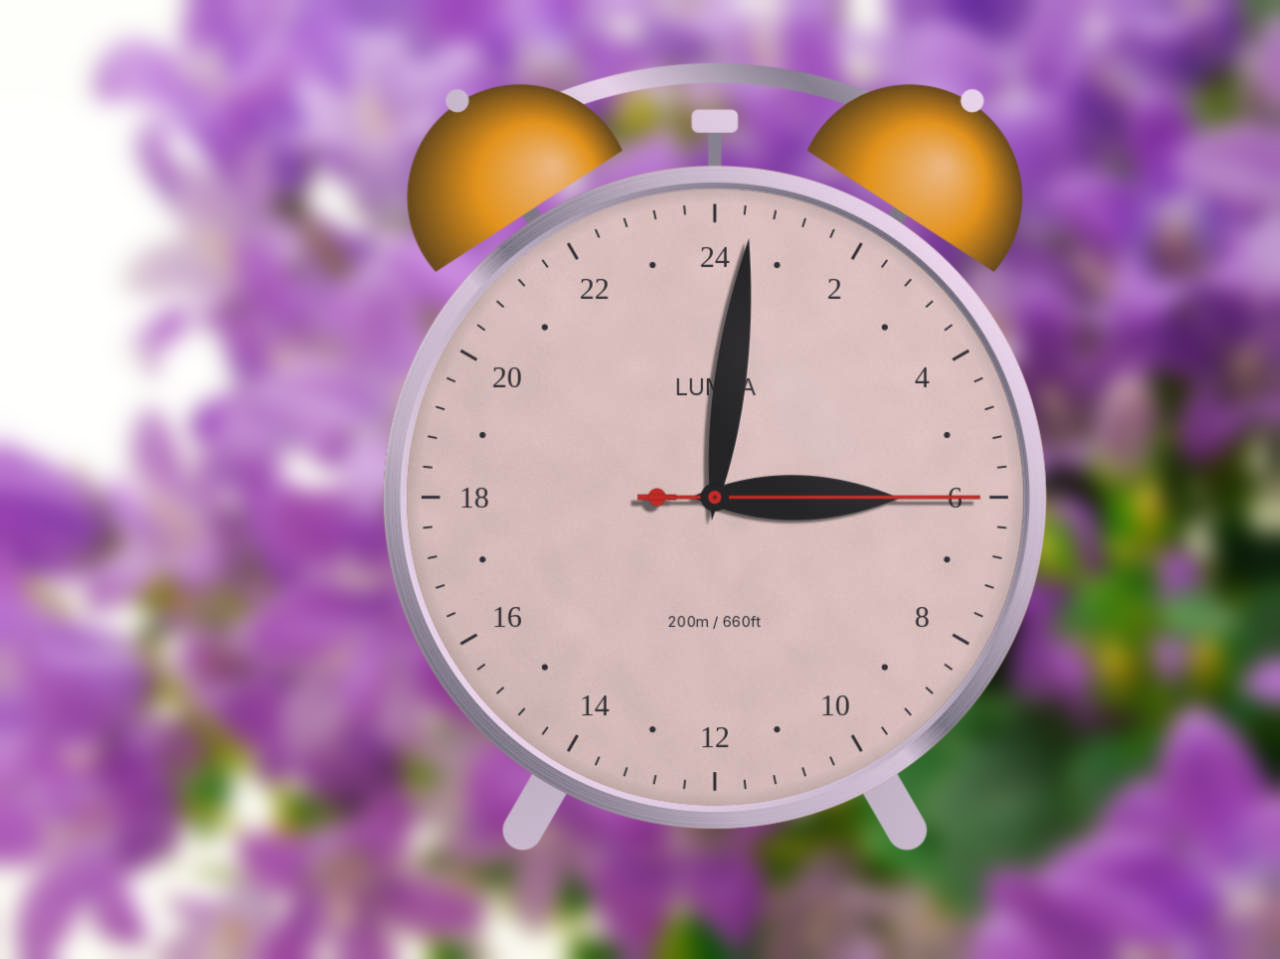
6:01:15
